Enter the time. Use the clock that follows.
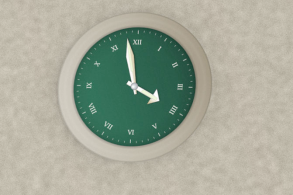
3:58
